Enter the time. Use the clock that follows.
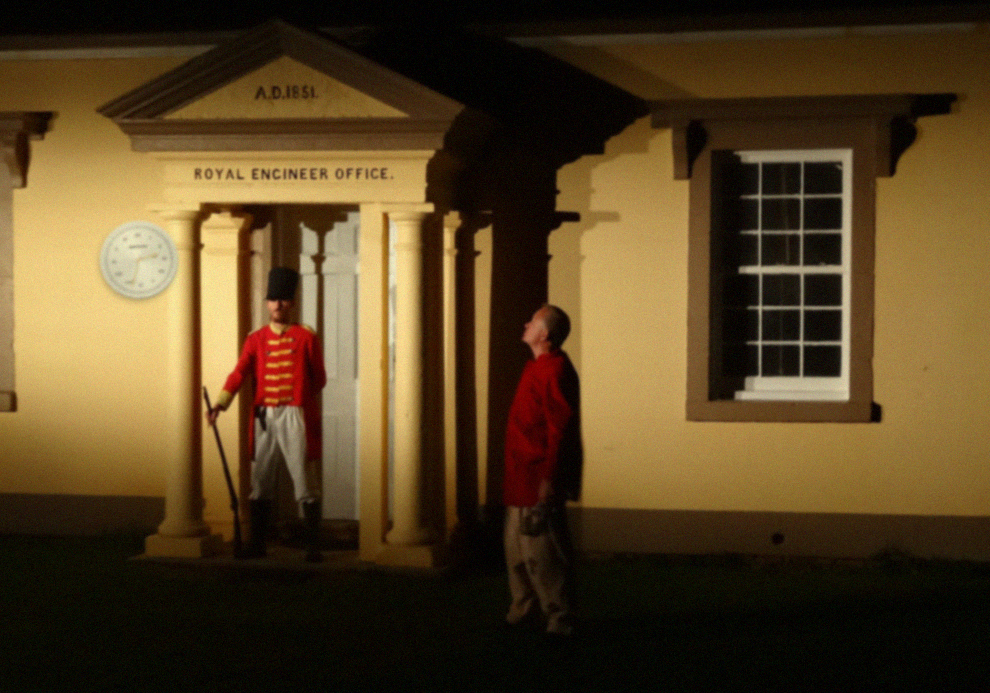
2:33
